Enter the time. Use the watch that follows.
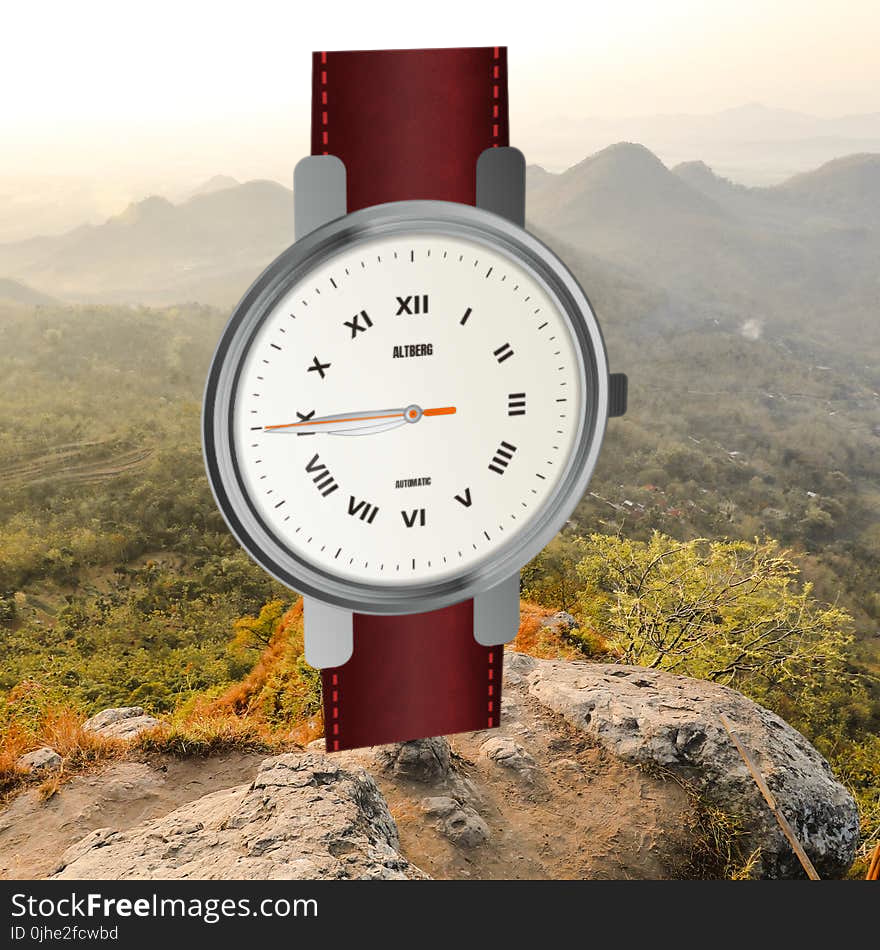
8:44:45
